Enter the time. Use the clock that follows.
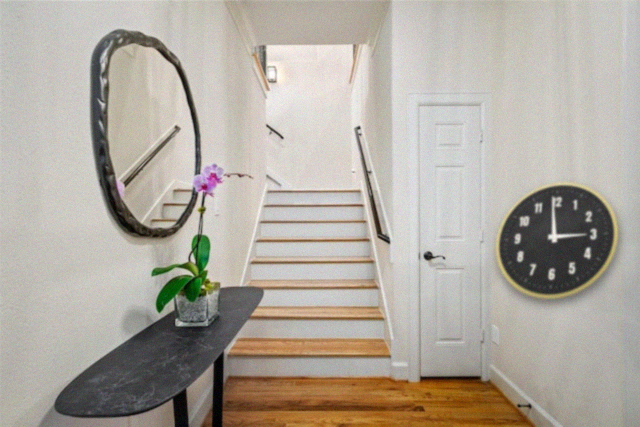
2:59
